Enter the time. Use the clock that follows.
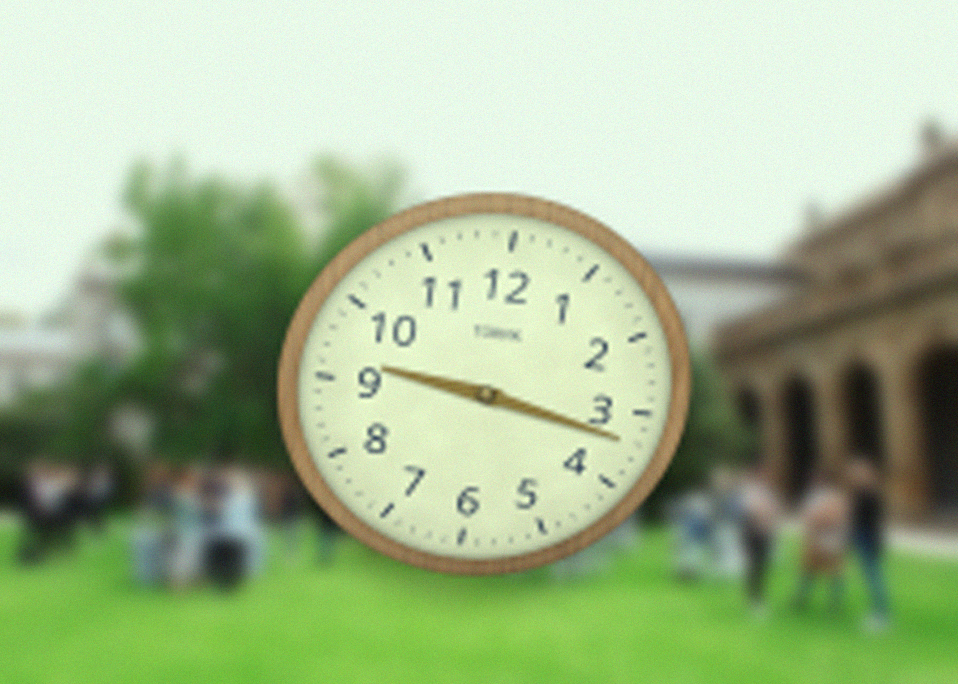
9:17
